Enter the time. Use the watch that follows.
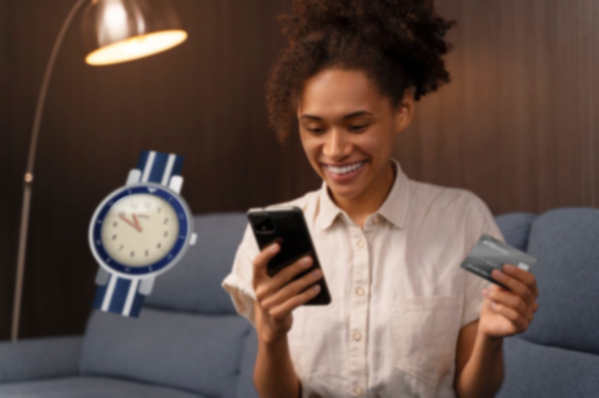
10:49
